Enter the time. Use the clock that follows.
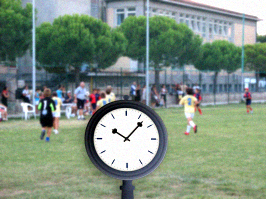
10:07
